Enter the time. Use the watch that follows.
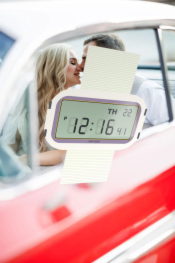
12:16
